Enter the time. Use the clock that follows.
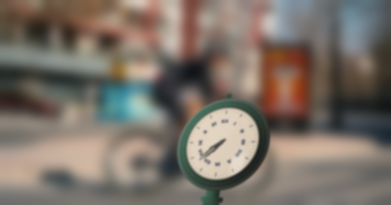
7:38
